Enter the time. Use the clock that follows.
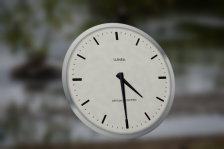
4:30
